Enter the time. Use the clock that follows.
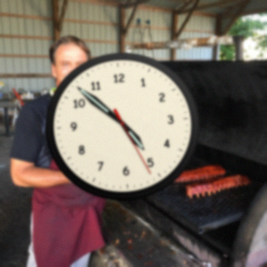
4:52:26
